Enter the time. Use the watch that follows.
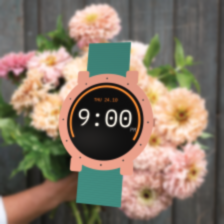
9:00
